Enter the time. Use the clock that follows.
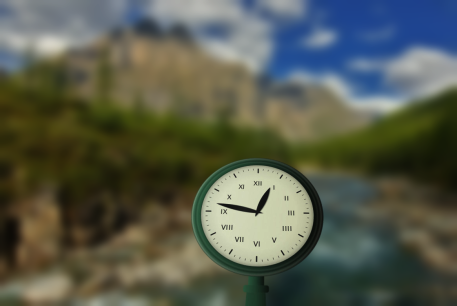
12:47
